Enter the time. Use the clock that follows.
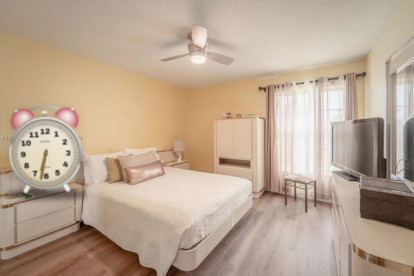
6:32
